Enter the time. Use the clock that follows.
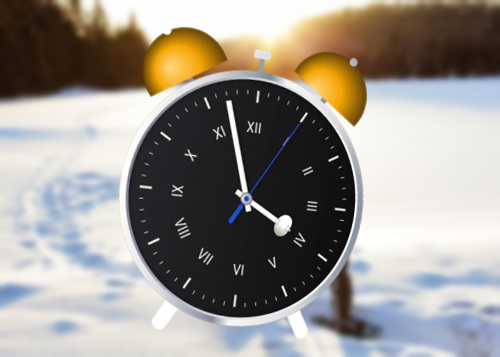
3:57:05
